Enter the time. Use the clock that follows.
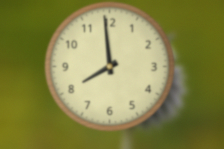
7:59
